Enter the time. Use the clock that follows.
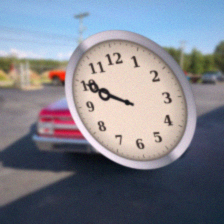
9:50
